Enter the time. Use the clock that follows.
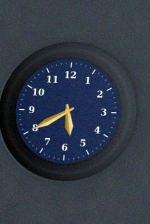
5:40
